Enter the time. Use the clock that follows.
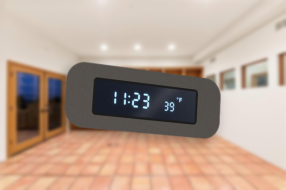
11:23
